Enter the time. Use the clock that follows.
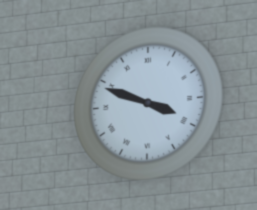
3:49
